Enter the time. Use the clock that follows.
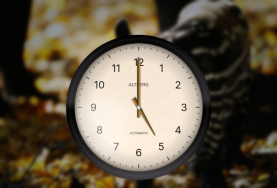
5:00
